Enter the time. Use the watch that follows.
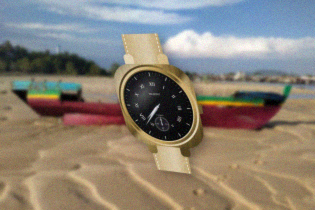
7:37
